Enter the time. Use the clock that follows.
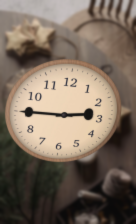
2:45
